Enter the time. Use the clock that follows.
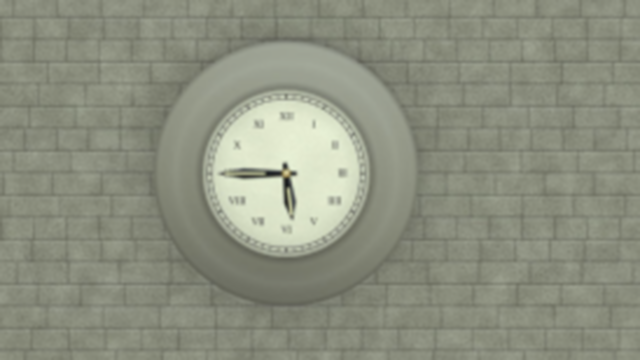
5:45
